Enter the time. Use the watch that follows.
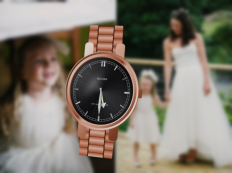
5:30
